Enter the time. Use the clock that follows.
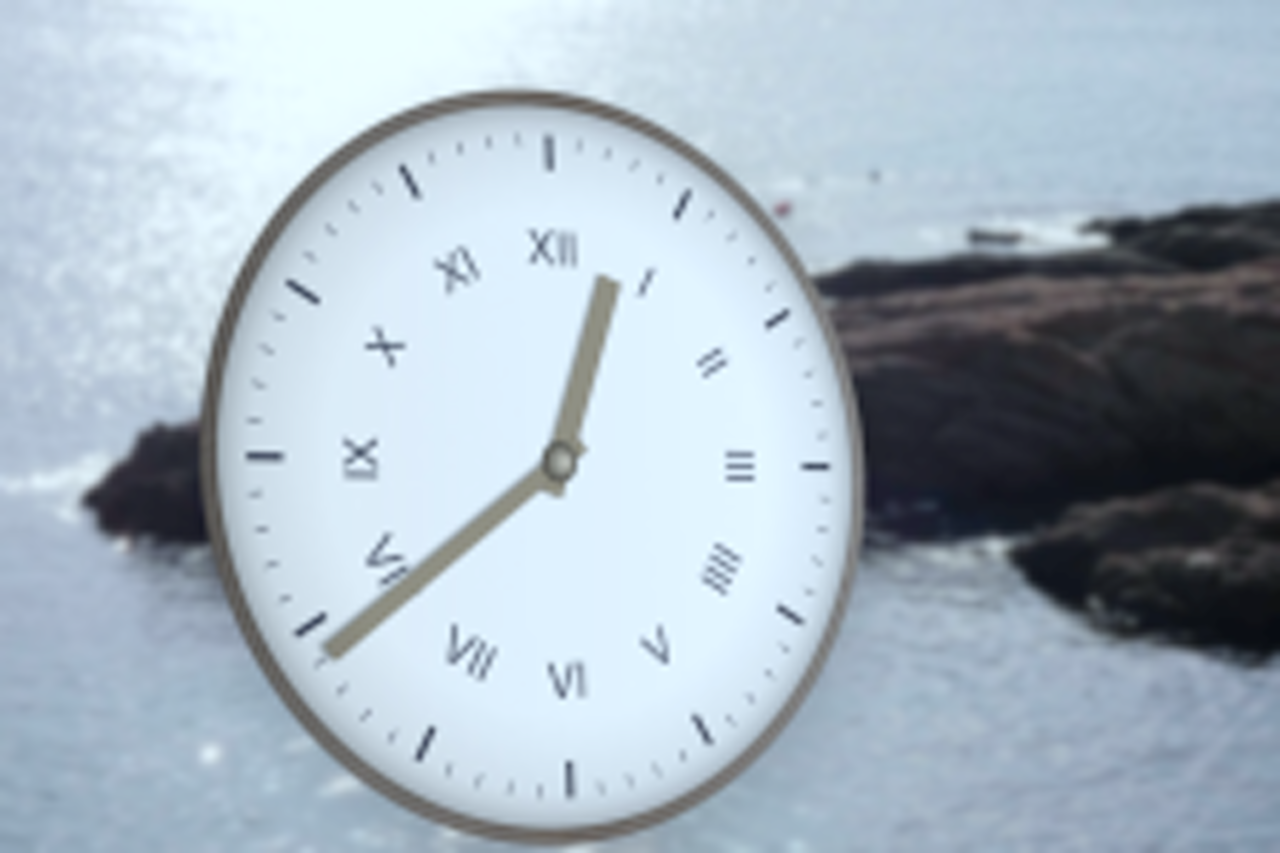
12:39
